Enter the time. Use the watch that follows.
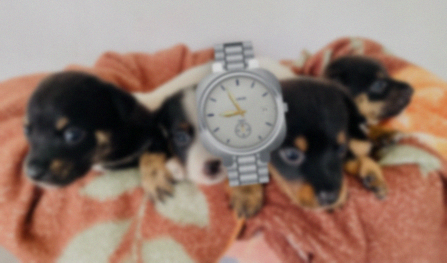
8:56
